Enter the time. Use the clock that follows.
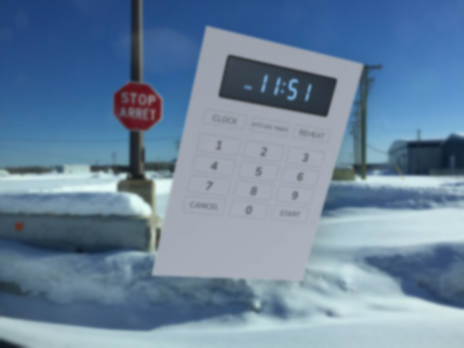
11:51
